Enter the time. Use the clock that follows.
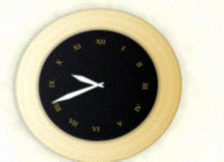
9:41
